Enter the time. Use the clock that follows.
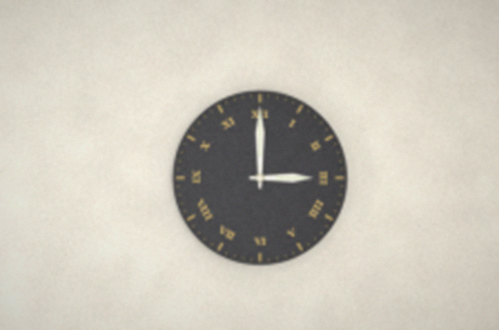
3:00
